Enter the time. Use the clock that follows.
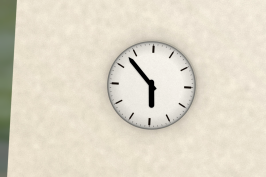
5:53
